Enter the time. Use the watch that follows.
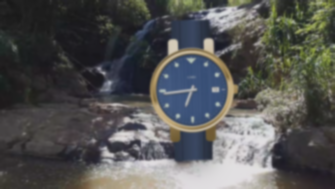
6:44
